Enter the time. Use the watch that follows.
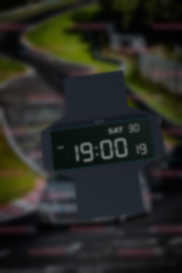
19:00
